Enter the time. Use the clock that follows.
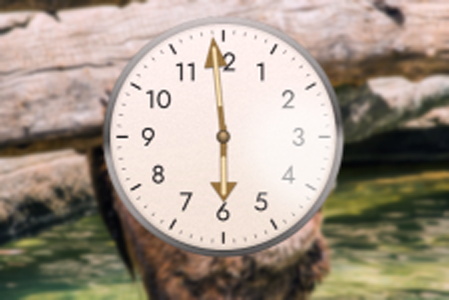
5:59
